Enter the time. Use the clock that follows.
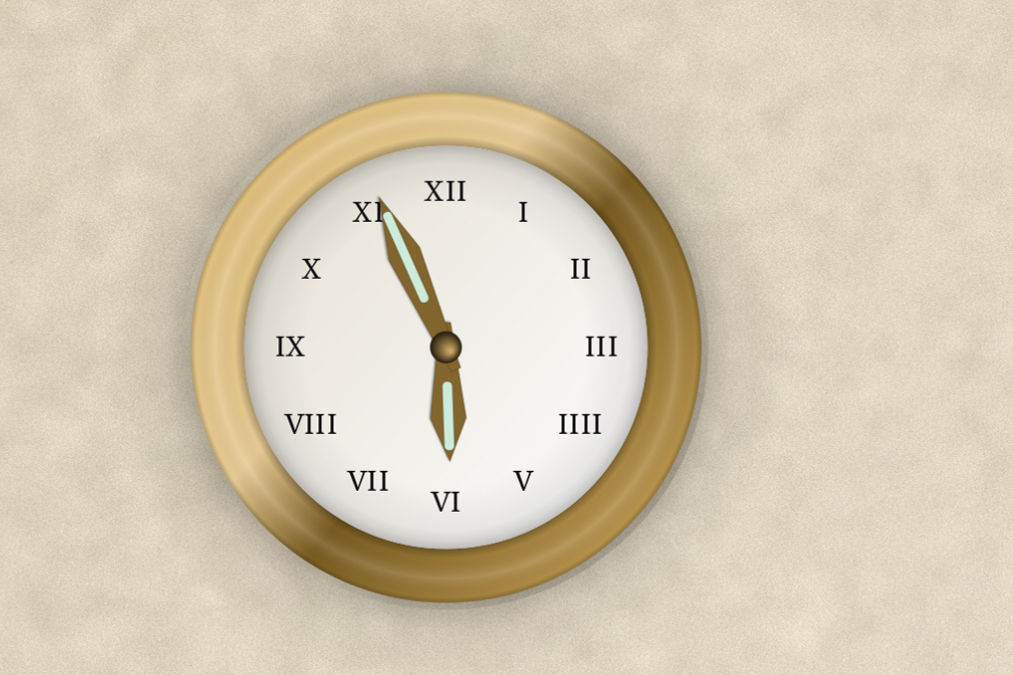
5:56
